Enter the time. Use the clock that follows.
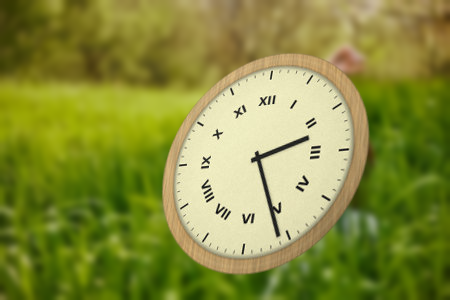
2:26
